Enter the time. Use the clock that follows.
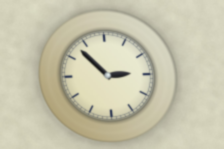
2:53
